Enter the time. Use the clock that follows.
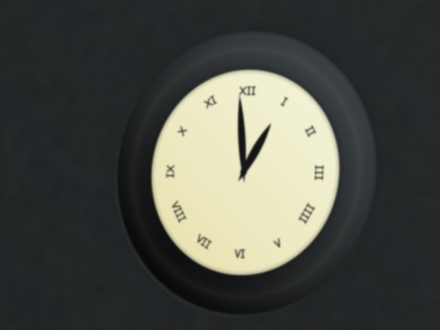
12:59
